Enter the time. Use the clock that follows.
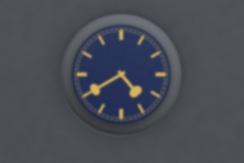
4:40
